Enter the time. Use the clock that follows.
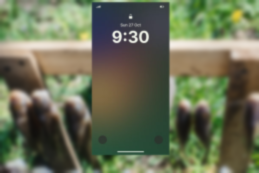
9:30
